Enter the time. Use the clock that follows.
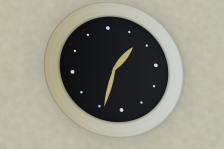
1:34
